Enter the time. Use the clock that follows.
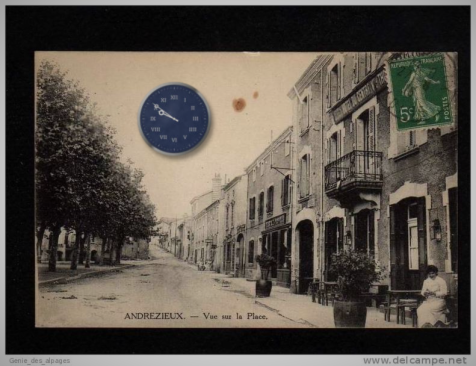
9:51
